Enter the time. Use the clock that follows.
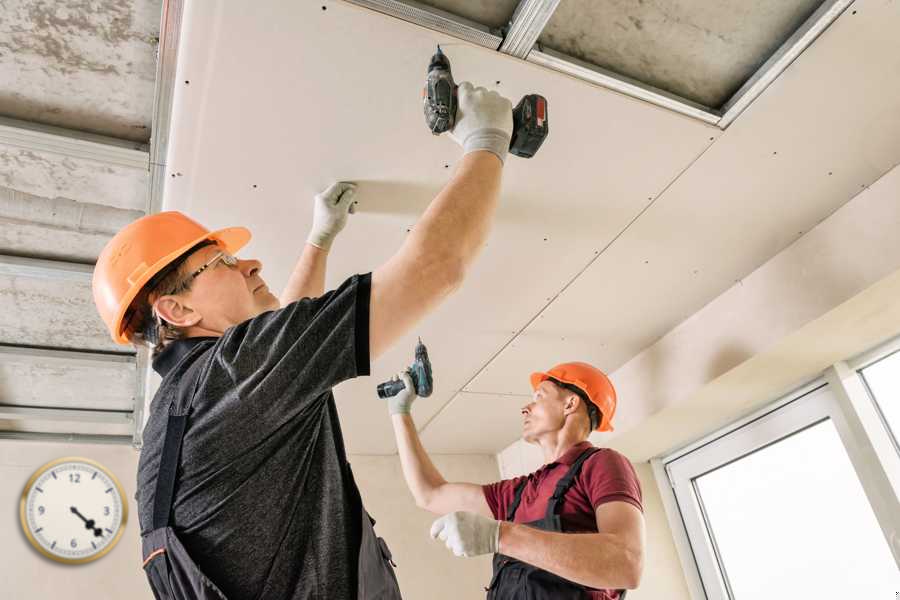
4:22
